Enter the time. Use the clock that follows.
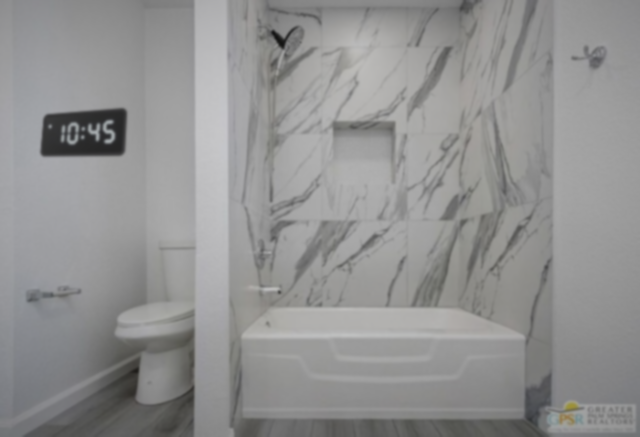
10:45
